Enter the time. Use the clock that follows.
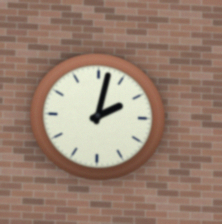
2:02
